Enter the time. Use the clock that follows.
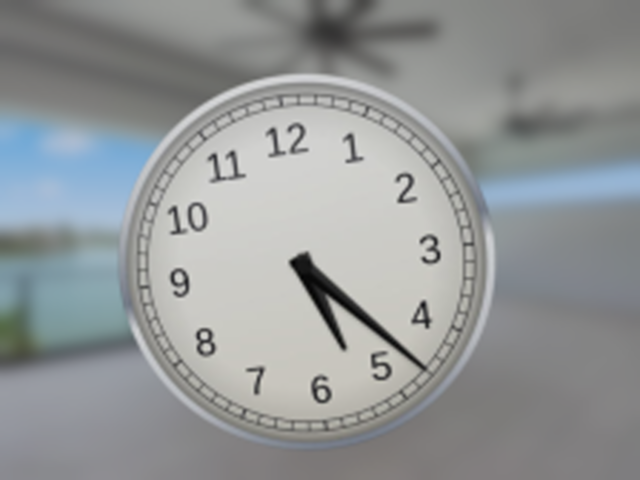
5:23
